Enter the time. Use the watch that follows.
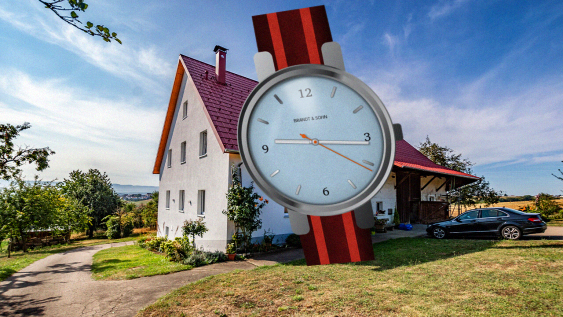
9:16:21
